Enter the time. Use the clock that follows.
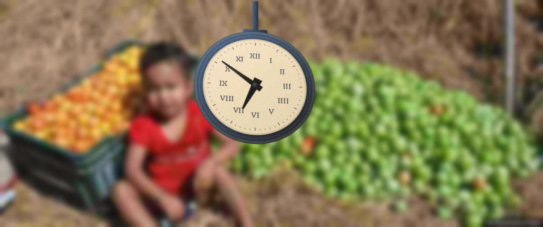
6:51
